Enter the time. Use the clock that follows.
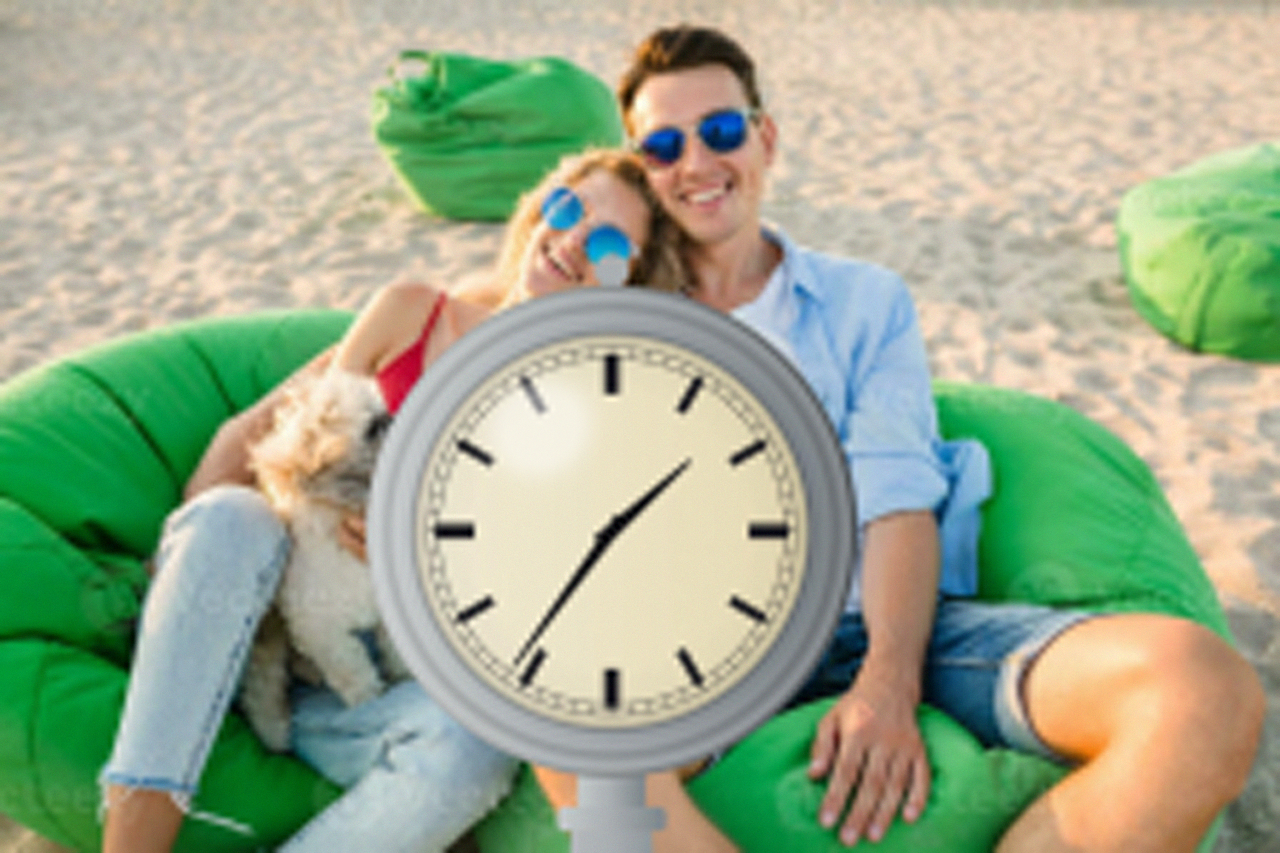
1:36
